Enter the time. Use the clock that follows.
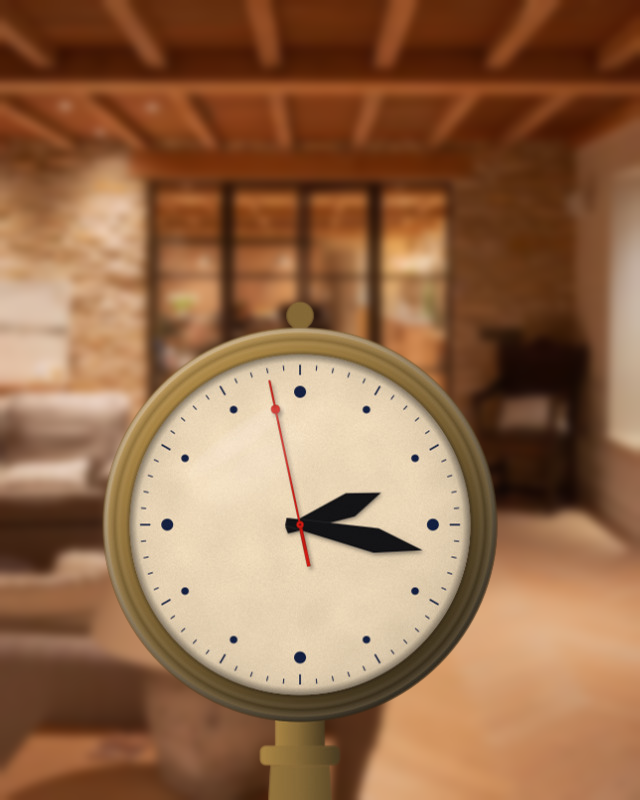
2:16:58
